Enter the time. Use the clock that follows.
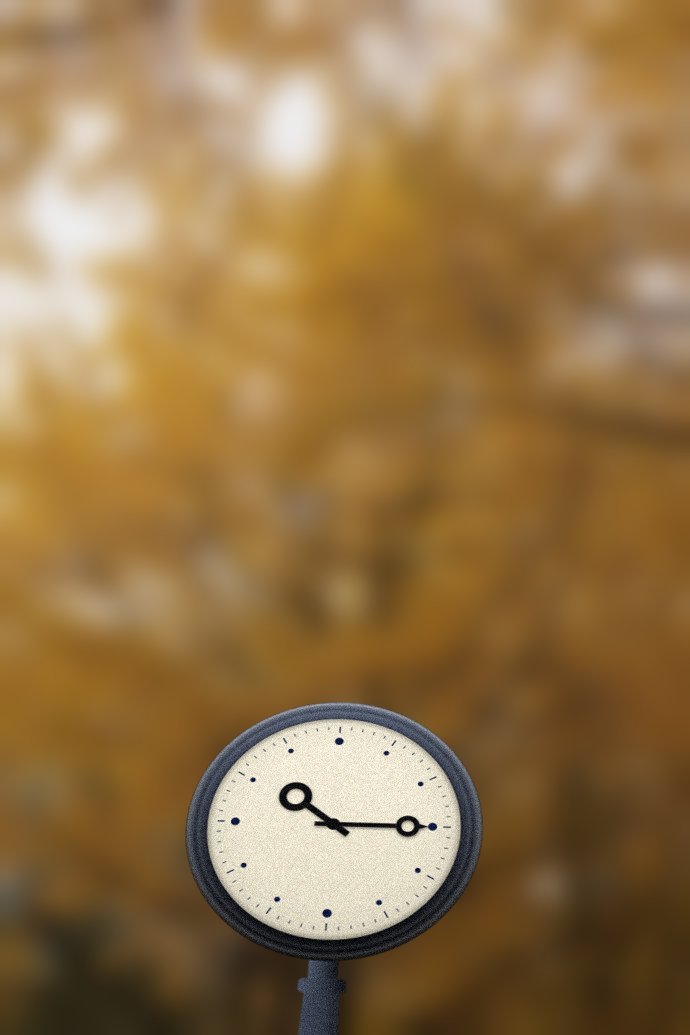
10:15
